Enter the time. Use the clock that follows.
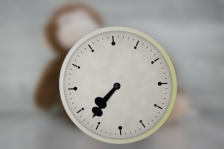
7:37
